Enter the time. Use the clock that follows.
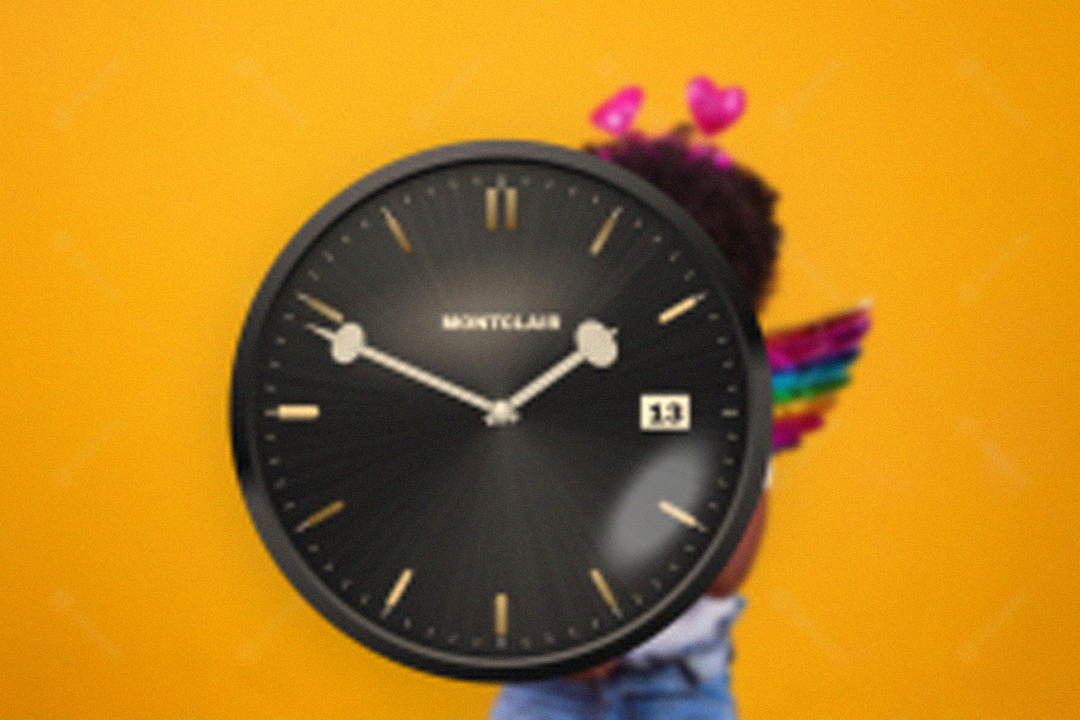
1:49
